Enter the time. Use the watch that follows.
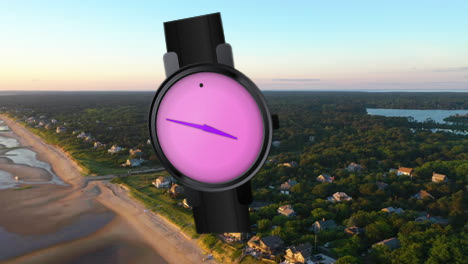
3:48
